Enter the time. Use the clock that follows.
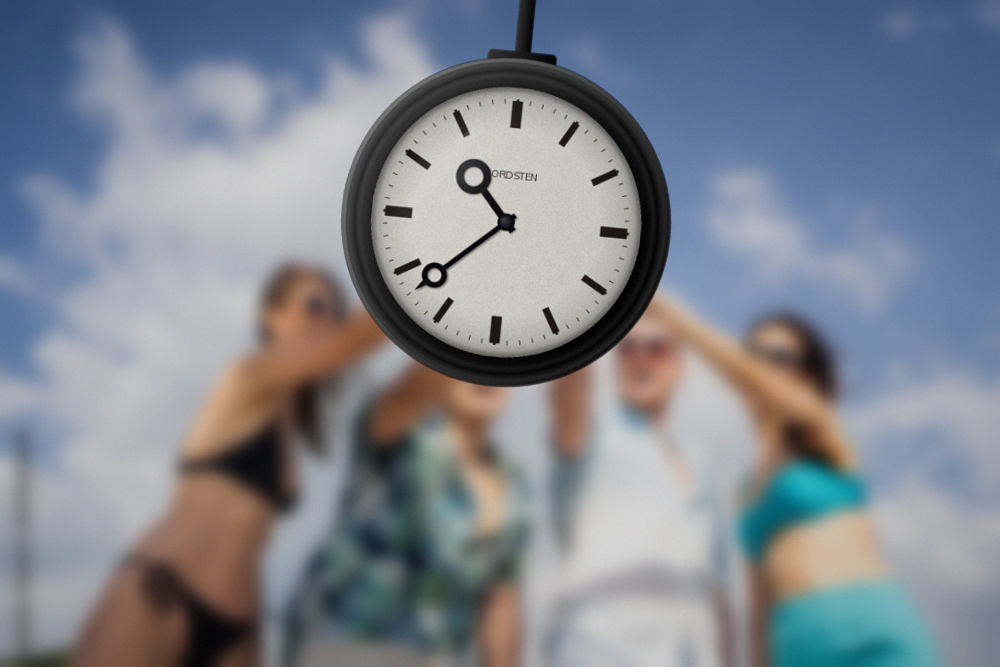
10:38
